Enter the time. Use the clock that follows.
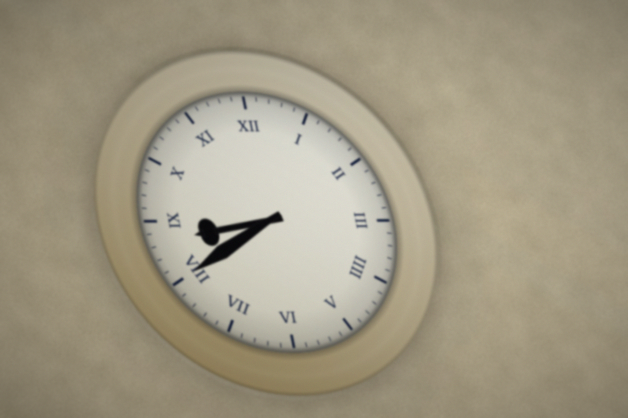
8:40
